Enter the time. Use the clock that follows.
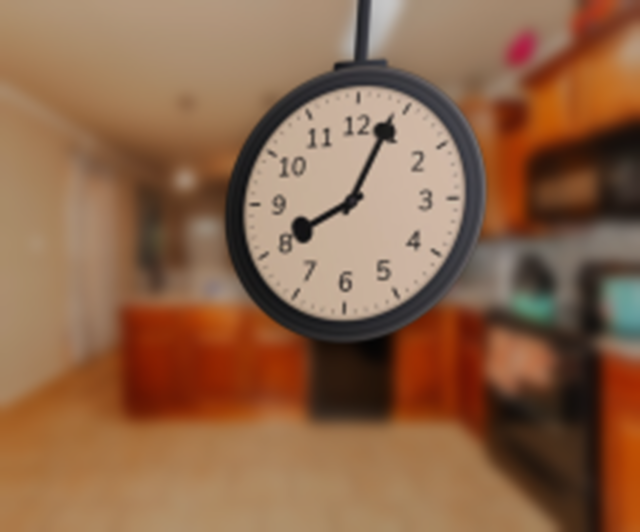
8:04
